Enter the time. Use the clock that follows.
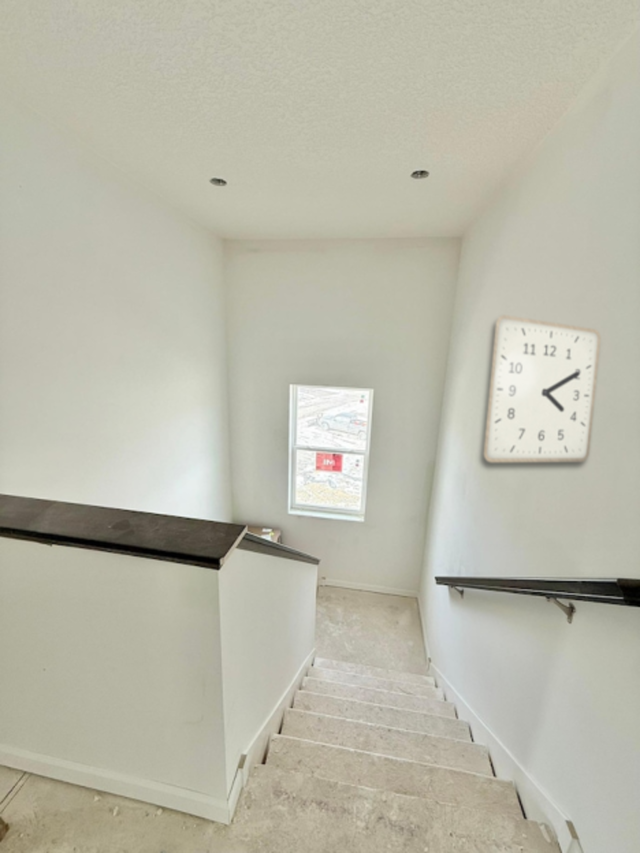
4:10
